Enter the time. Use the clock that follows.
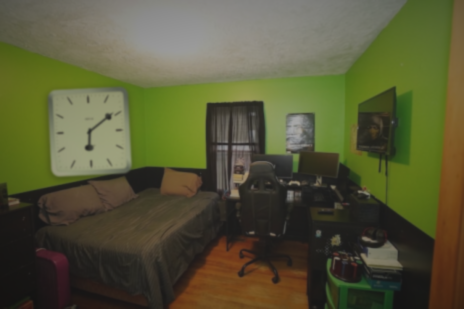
6:09
